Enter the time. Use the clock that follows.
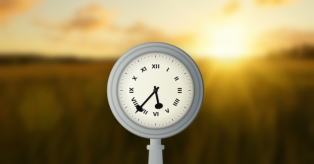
5:37
